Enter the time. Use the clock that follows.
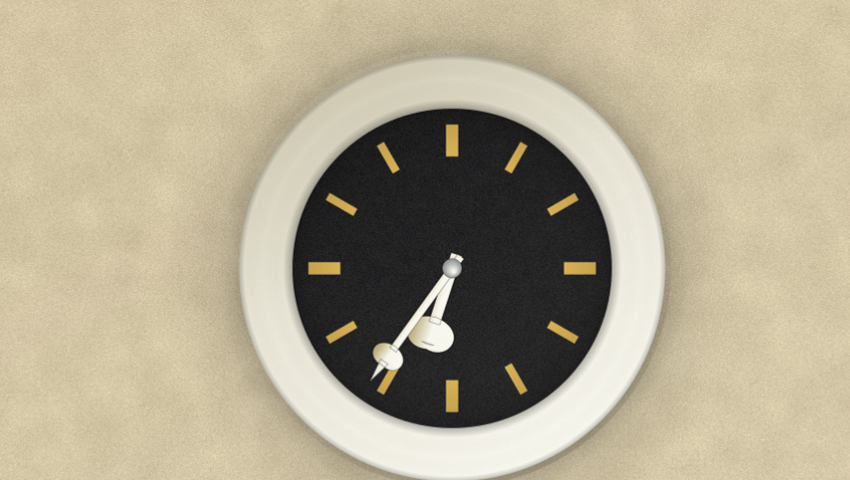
6:36
